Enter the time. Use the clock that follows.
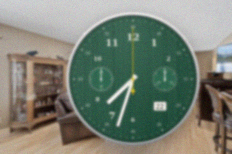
7:33
